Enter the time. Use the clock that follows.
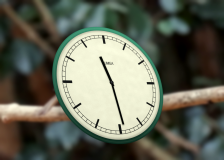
11:29
